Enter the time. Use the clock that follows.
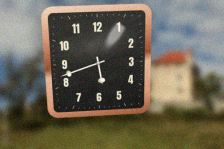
5:42
